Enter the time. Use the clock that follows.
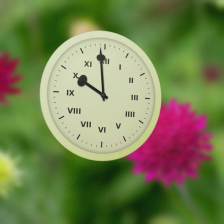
9:59
